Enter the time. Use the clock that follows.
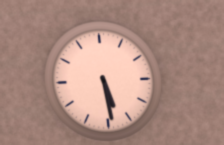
5:29
